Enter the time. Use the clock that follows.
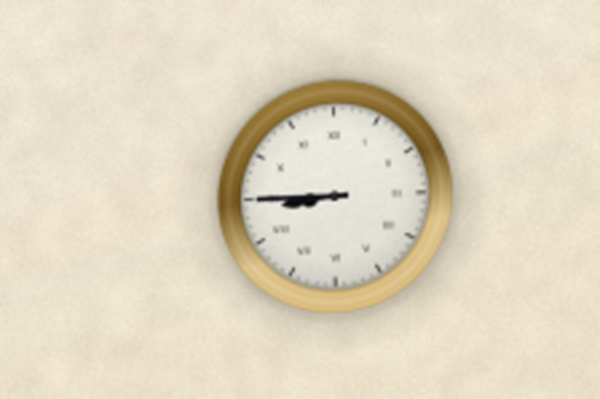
8:45
